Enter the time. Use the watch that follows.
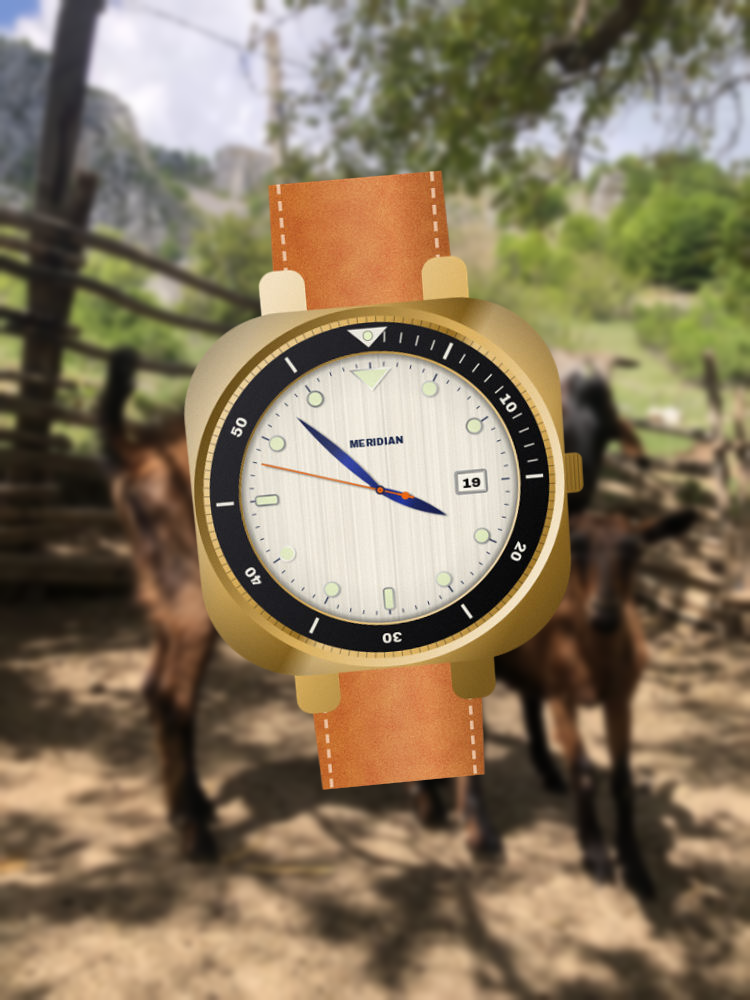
3:52:48
